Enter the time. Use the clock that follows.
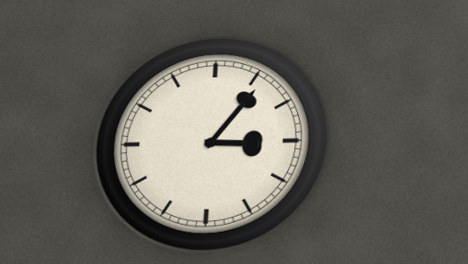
3:06
